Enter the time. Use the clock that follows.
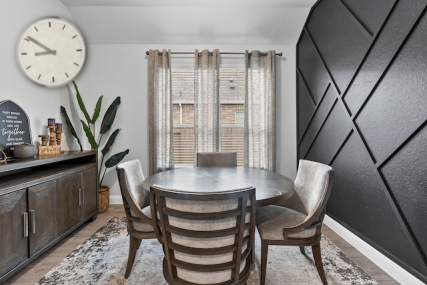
8:51
